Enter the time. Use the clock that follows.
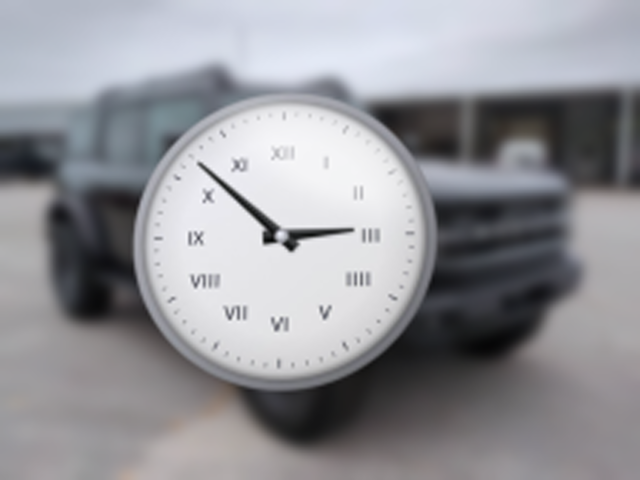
2:52
